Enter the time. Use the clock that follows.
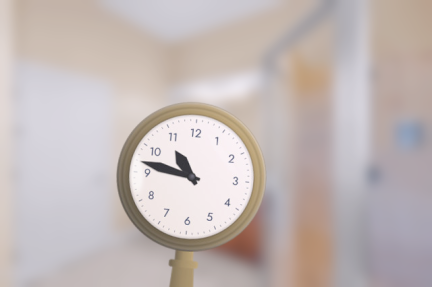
10:47
